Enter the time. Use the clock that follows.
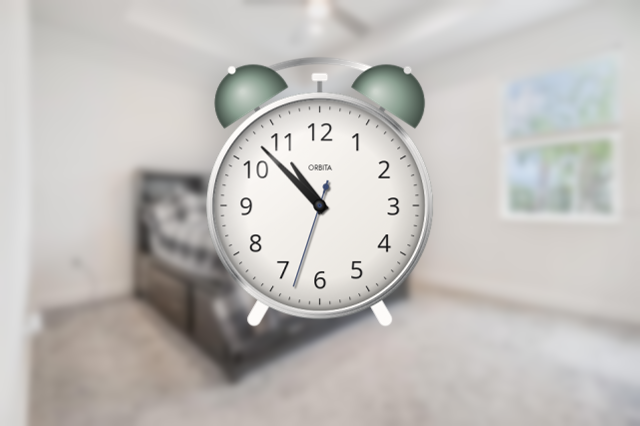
10:52:33
